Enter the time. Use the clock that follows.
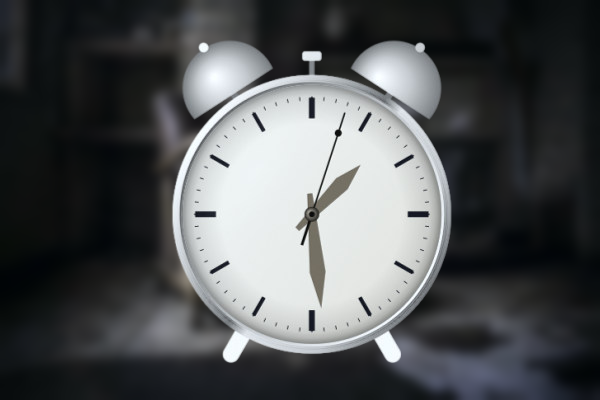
1:29:03
